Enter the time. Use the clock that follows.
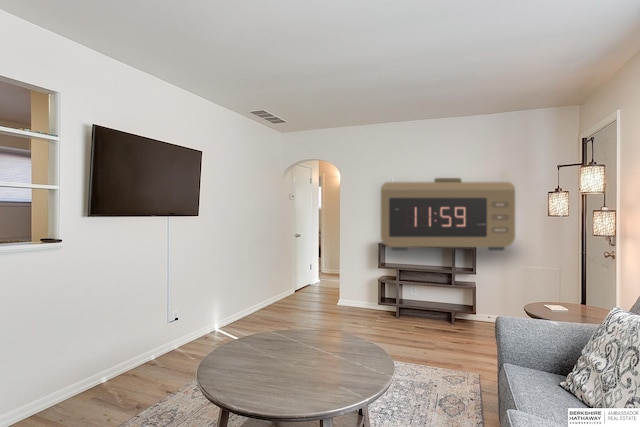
11:59
